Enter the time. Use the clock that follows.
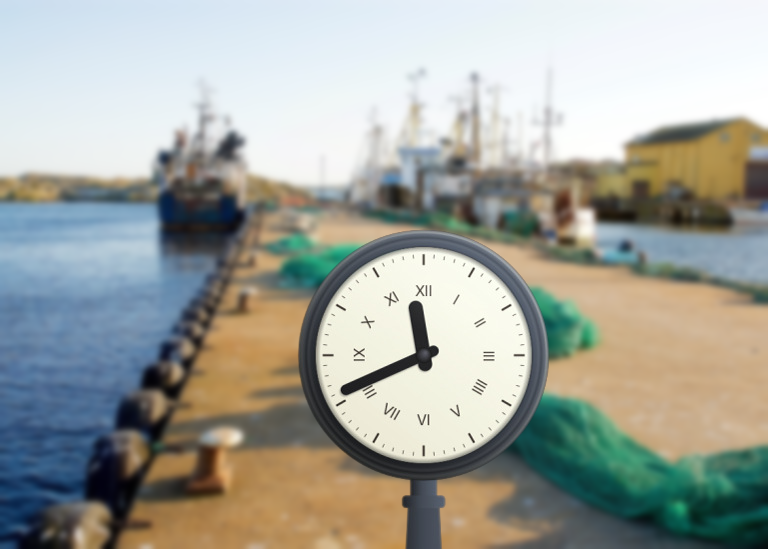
11:41
